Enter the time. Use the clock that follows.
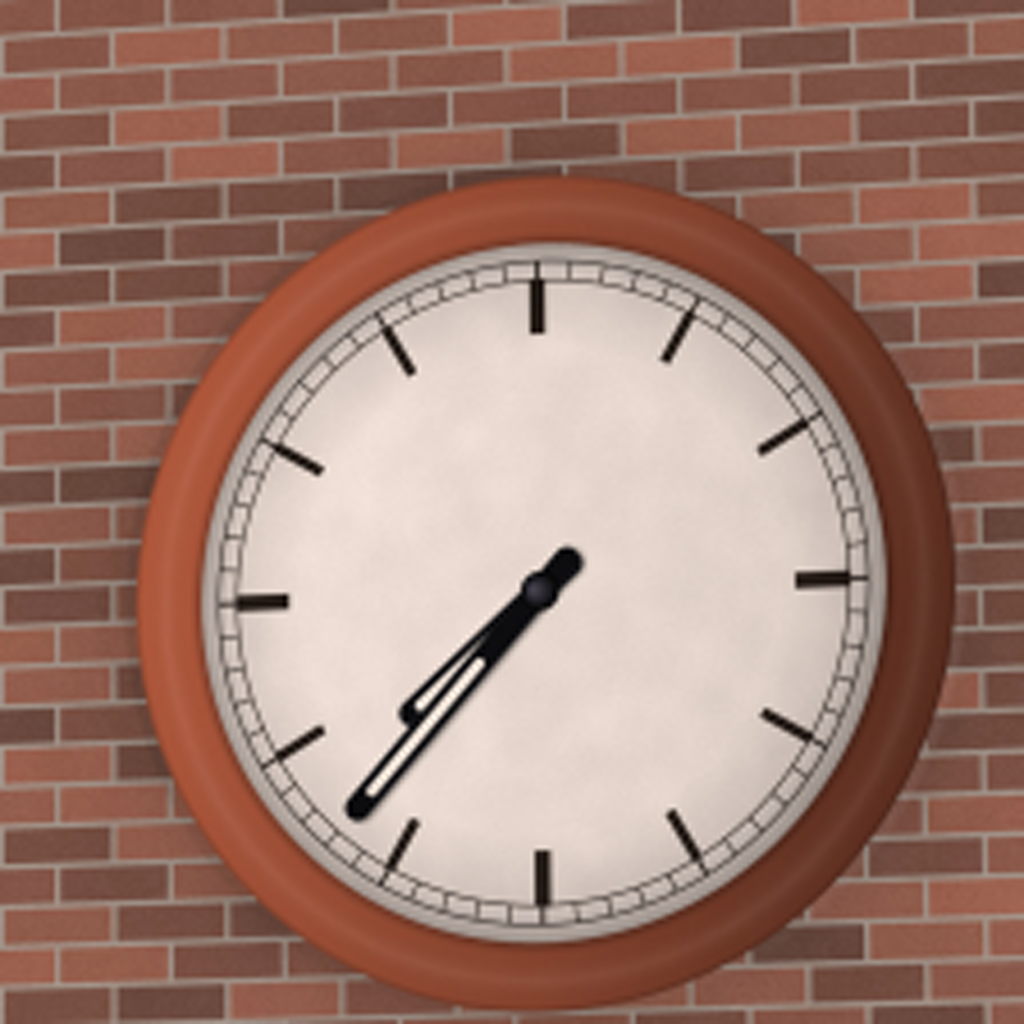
7:37
